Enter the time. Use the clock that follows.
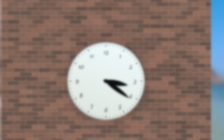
3:21
